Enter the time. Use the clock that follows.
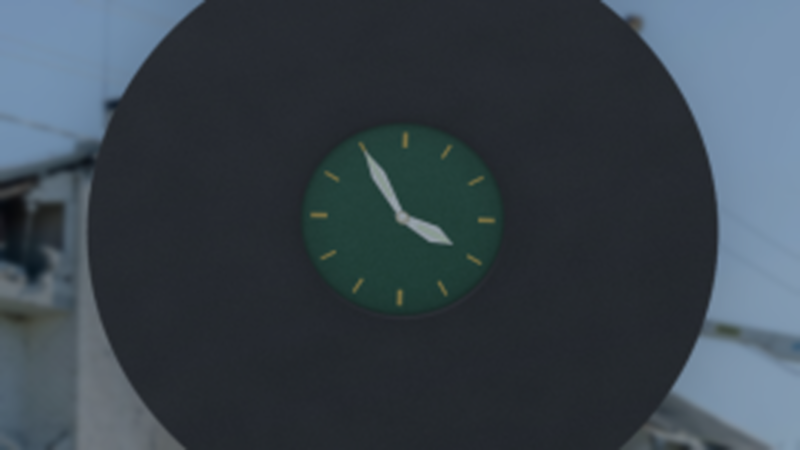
3:55
